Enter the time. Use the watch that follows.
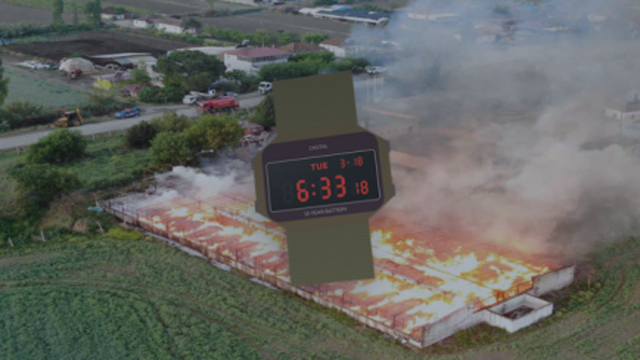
6:33:18
